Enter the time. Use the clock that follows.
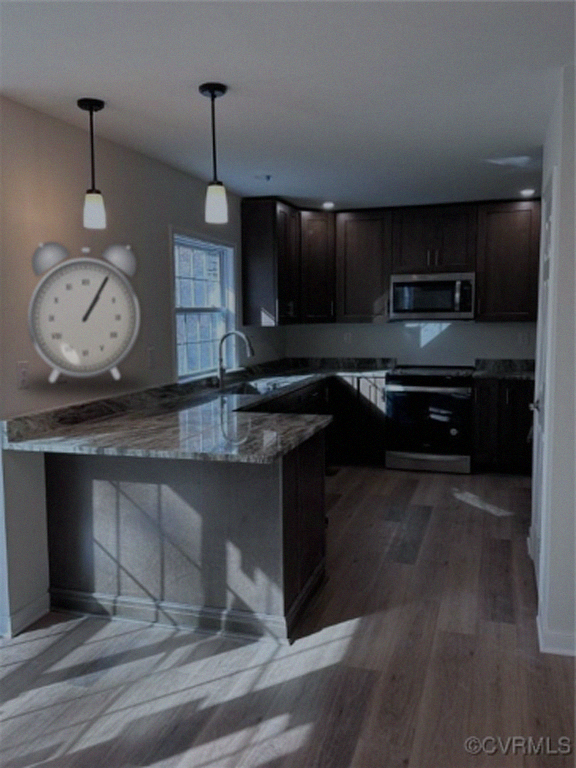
1:05
